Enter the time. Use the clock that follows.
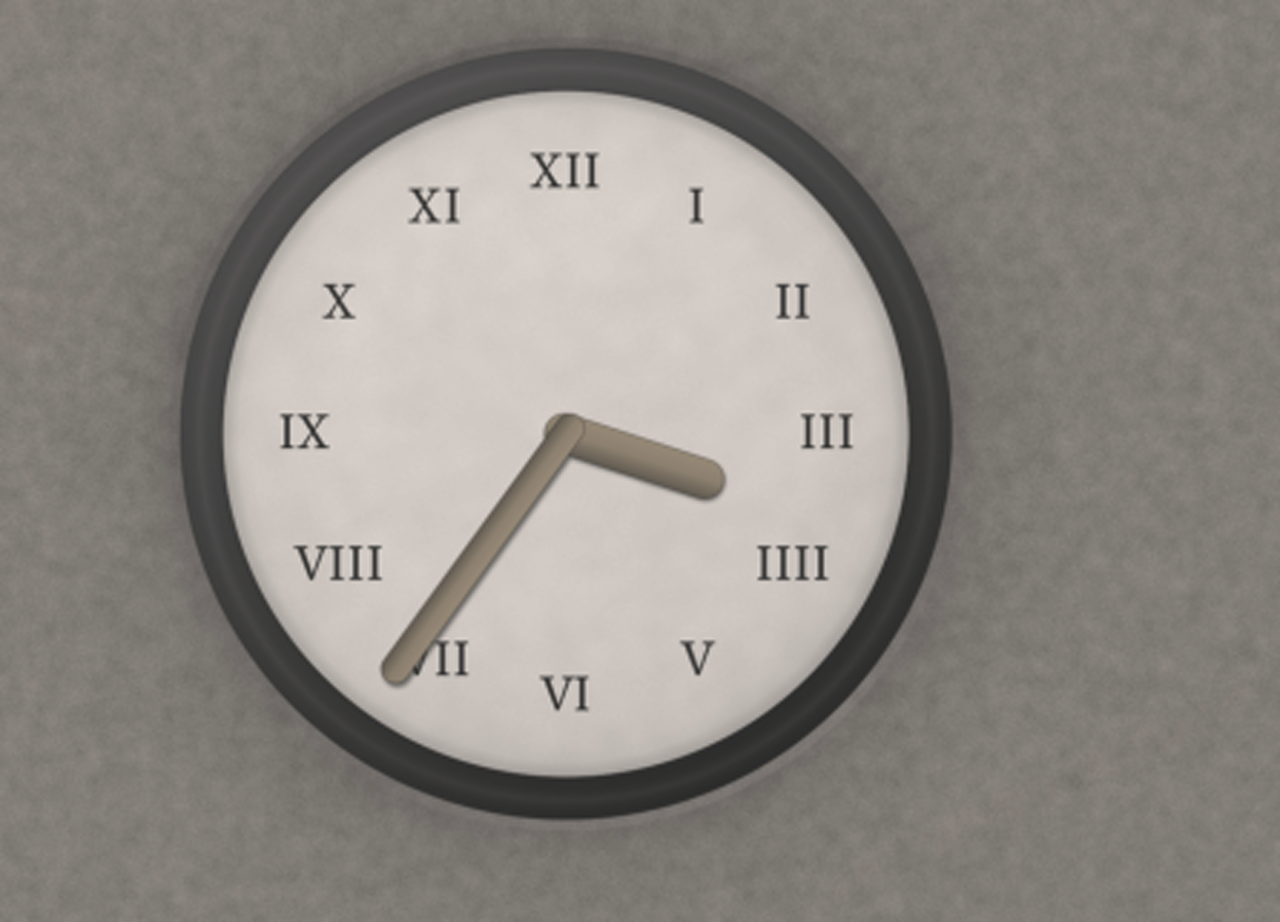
3:36
